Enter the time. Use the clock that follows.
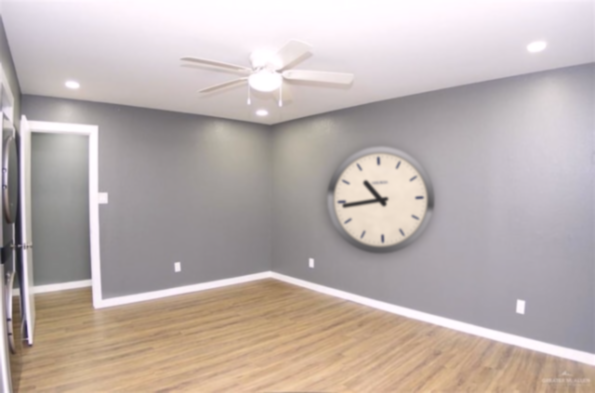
10:44
